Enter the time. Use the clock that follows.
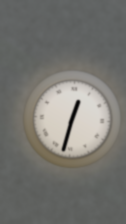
12:32
